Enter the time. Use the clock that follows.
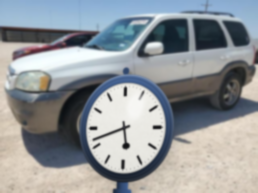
5:42
